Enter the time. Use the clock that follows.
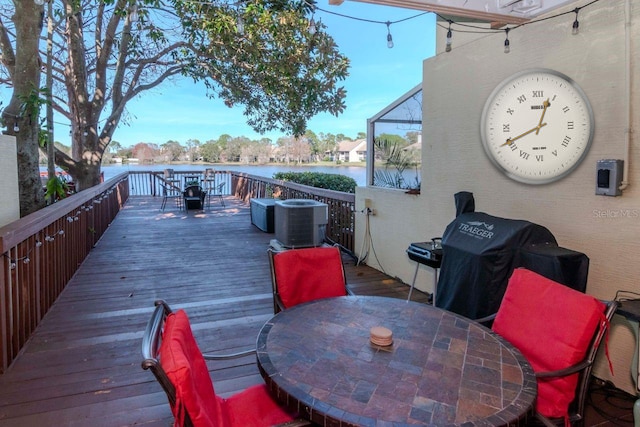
12:41
